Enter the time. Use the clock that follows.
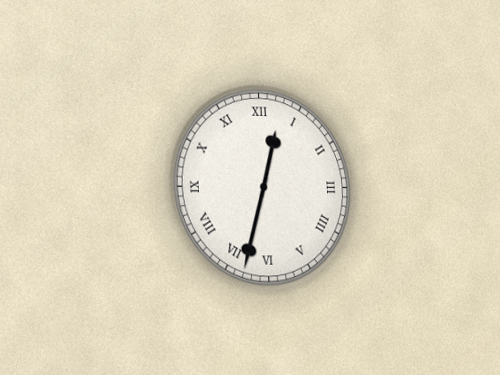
12:33
